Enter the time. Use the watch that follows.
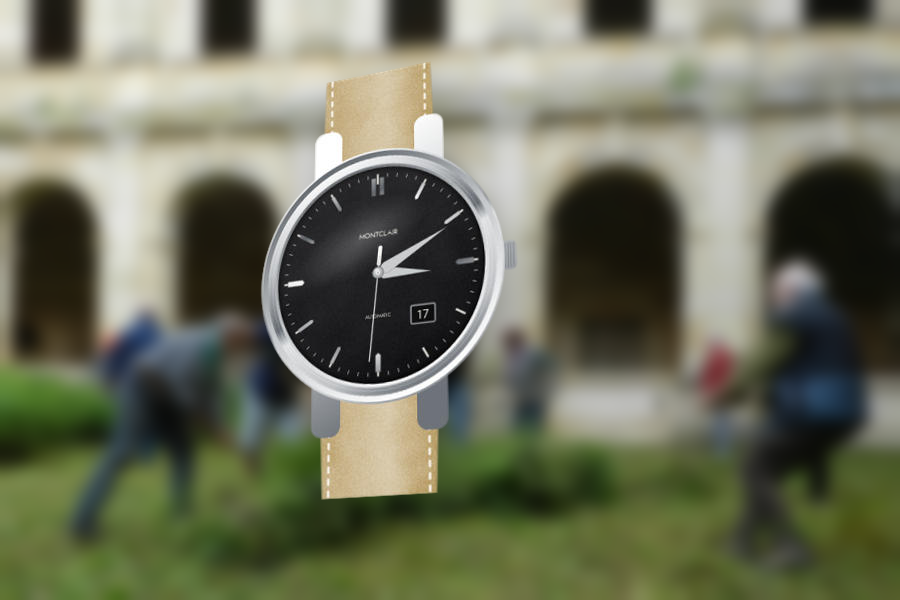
3:10:31
